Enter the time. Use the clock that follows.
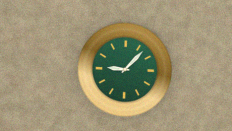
9:07
